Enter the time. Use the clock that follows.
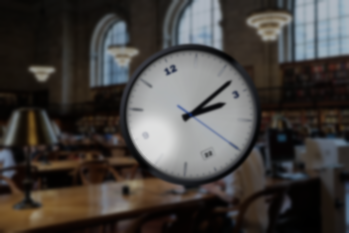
3:12:25
